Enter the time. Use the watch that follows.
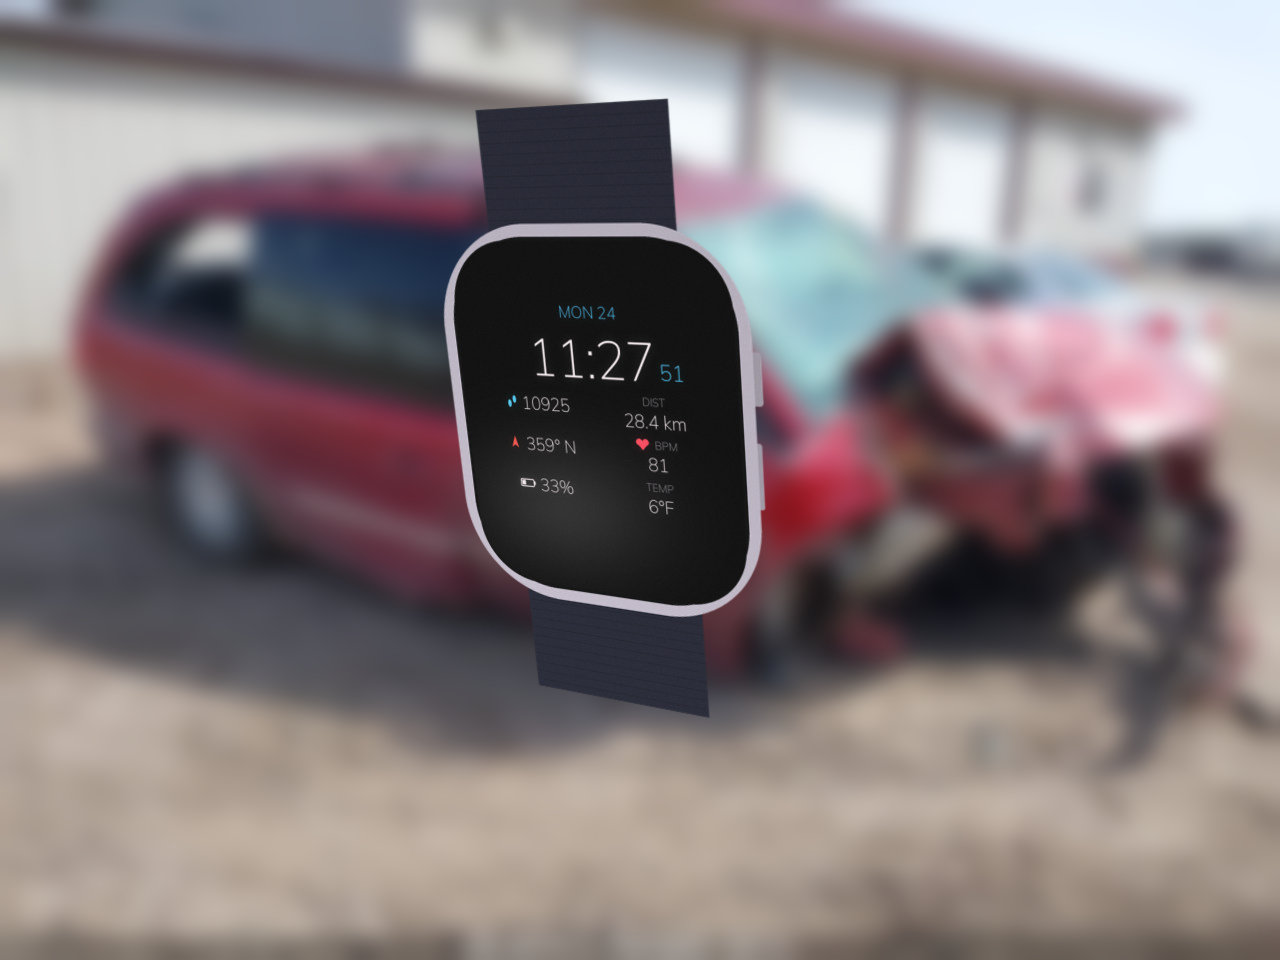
11:27:51
